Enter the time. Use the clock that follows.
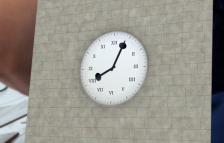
8:04
